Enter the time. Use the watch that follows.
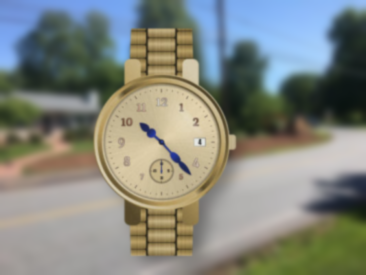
10:23
